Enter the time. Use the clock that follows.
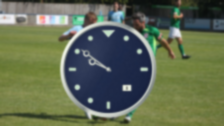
9:51
